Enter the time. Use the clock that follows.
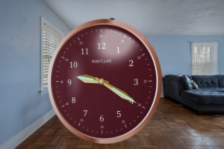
9:20
